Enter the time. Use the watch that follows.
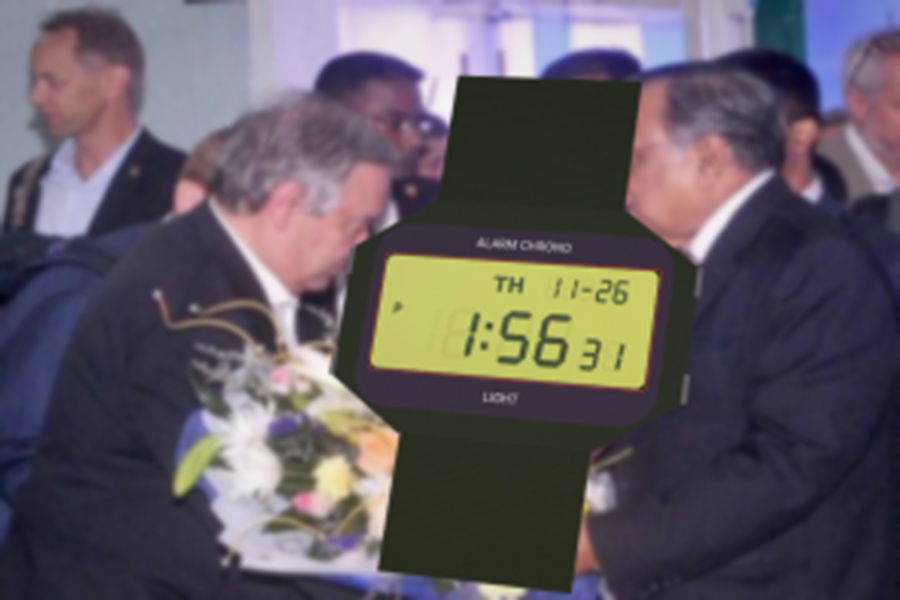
1:56:31
